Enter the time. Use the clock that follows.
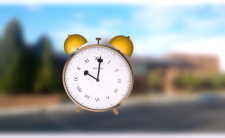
10:01
